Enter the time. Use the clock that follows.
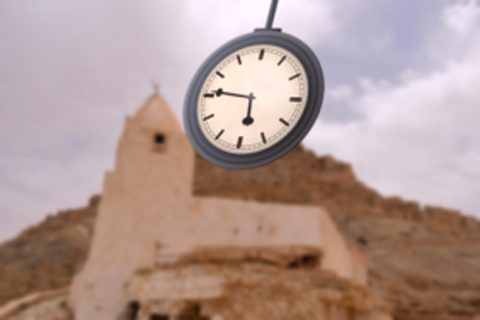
5:46
